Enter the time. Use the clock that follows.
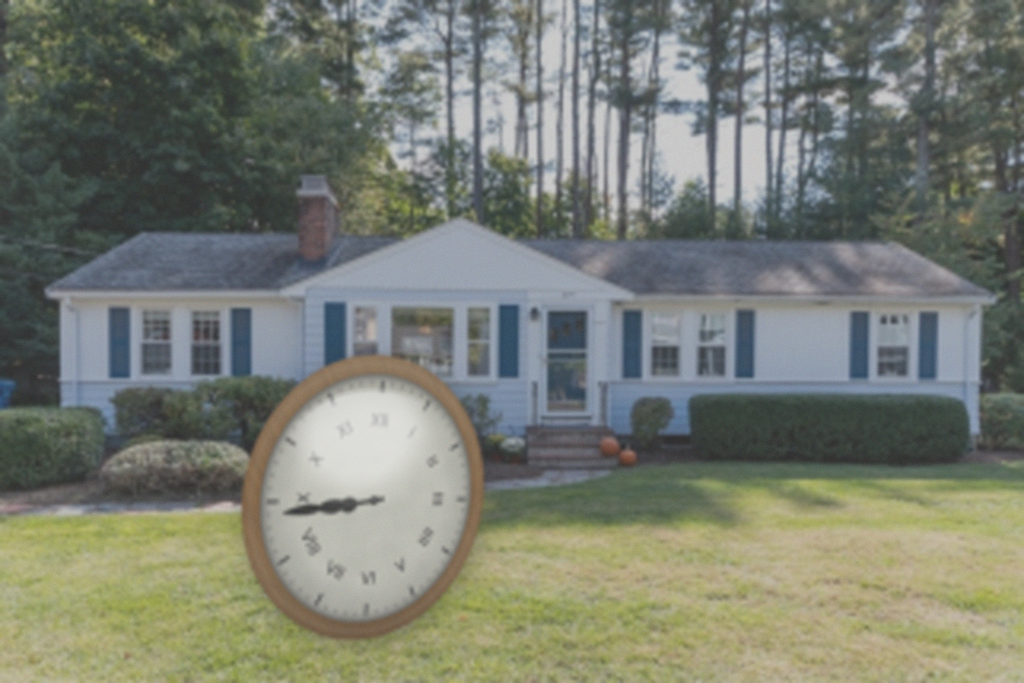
8:44
